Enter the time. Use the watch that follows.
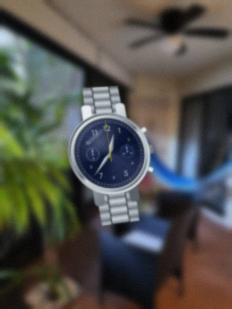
12:37
